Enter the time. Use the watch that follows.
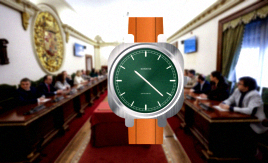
10:22
